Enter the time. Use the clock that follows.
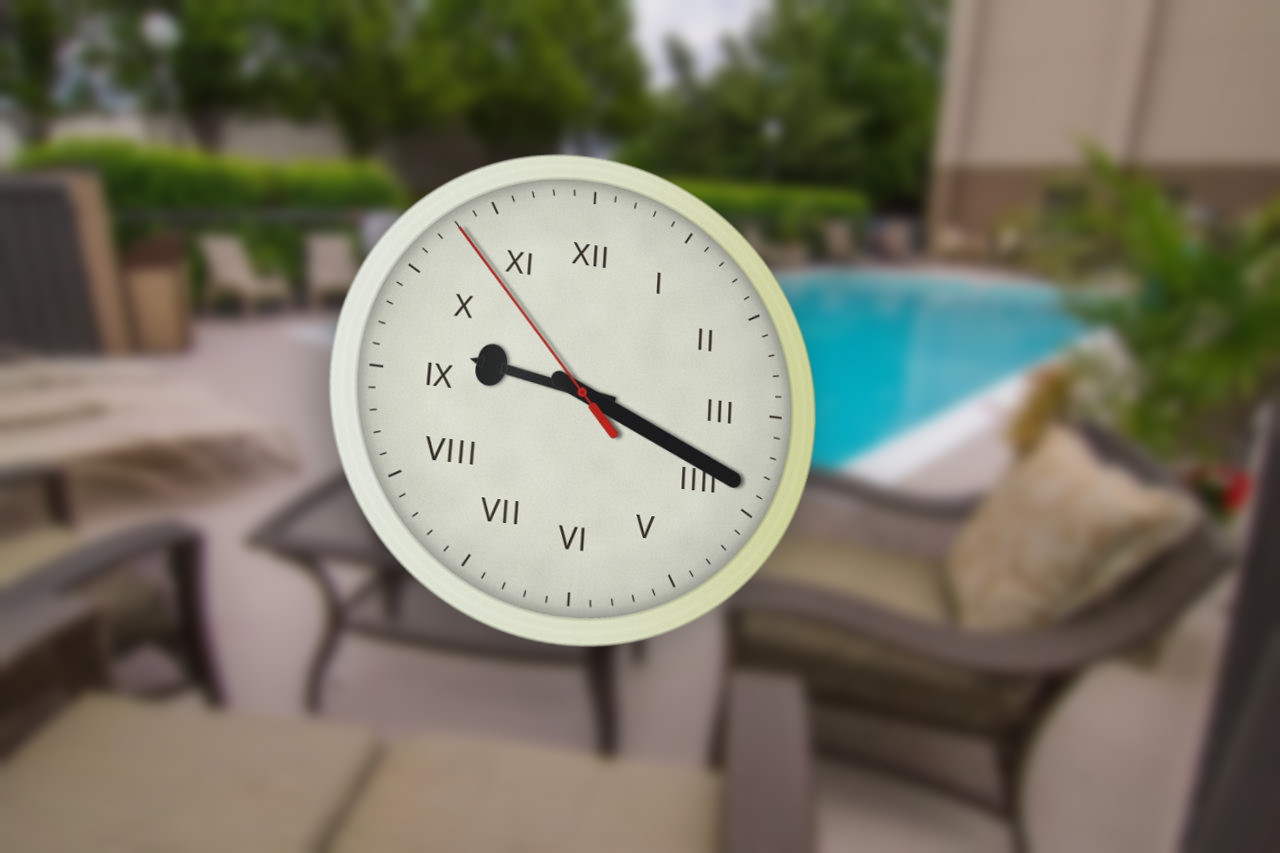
9:18:53
